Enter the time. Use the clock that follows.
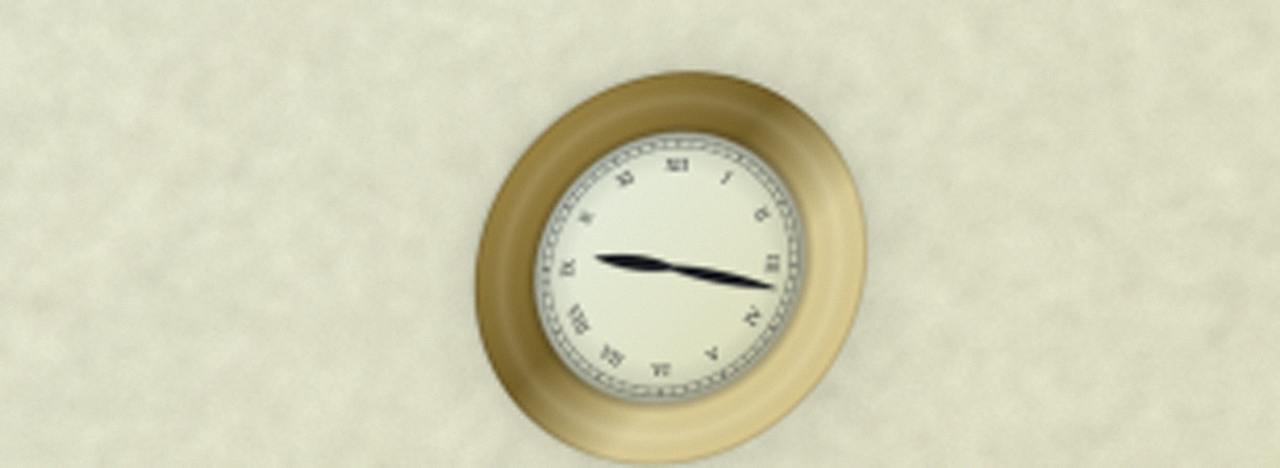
9:17
